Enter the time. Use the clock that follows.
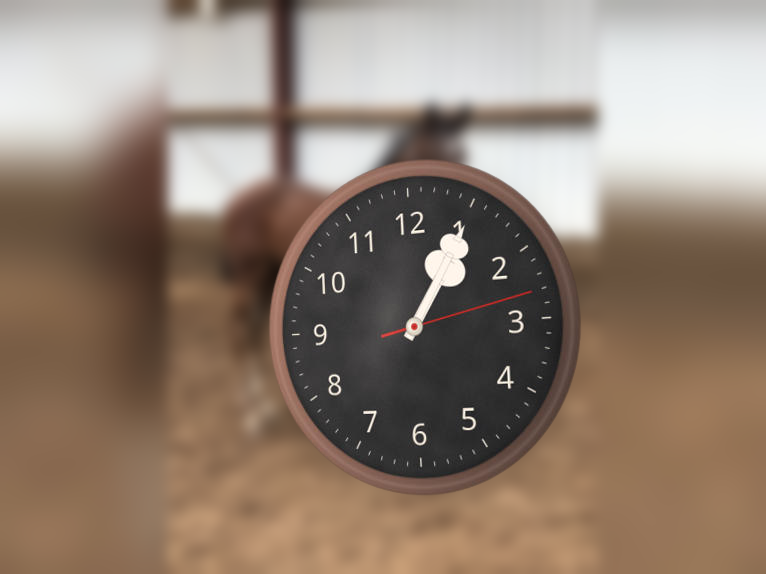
1:05:13
